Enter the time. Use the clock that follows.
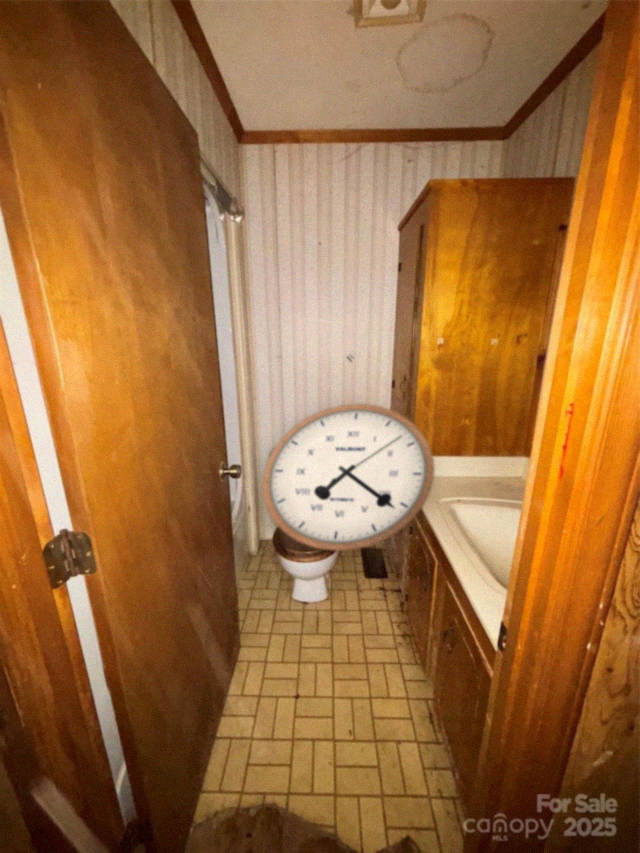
7:21:08
